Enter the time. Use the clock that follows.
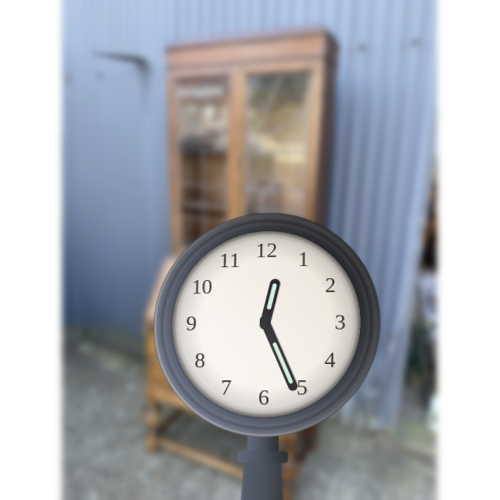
12:26
